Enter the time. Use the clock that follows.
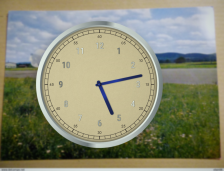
5:13
